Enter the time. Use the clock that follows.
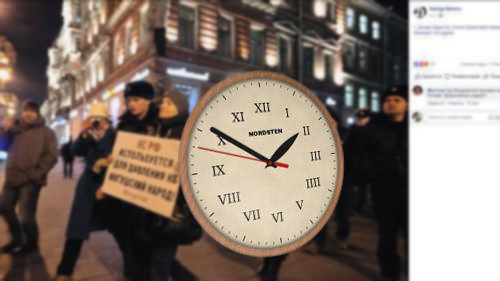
1:50:48
